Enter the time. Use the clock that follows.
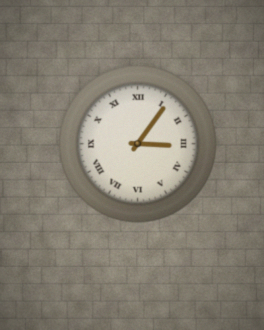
3:06
